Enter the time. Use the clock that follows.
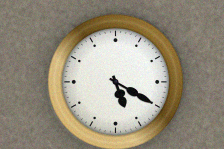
5:20
